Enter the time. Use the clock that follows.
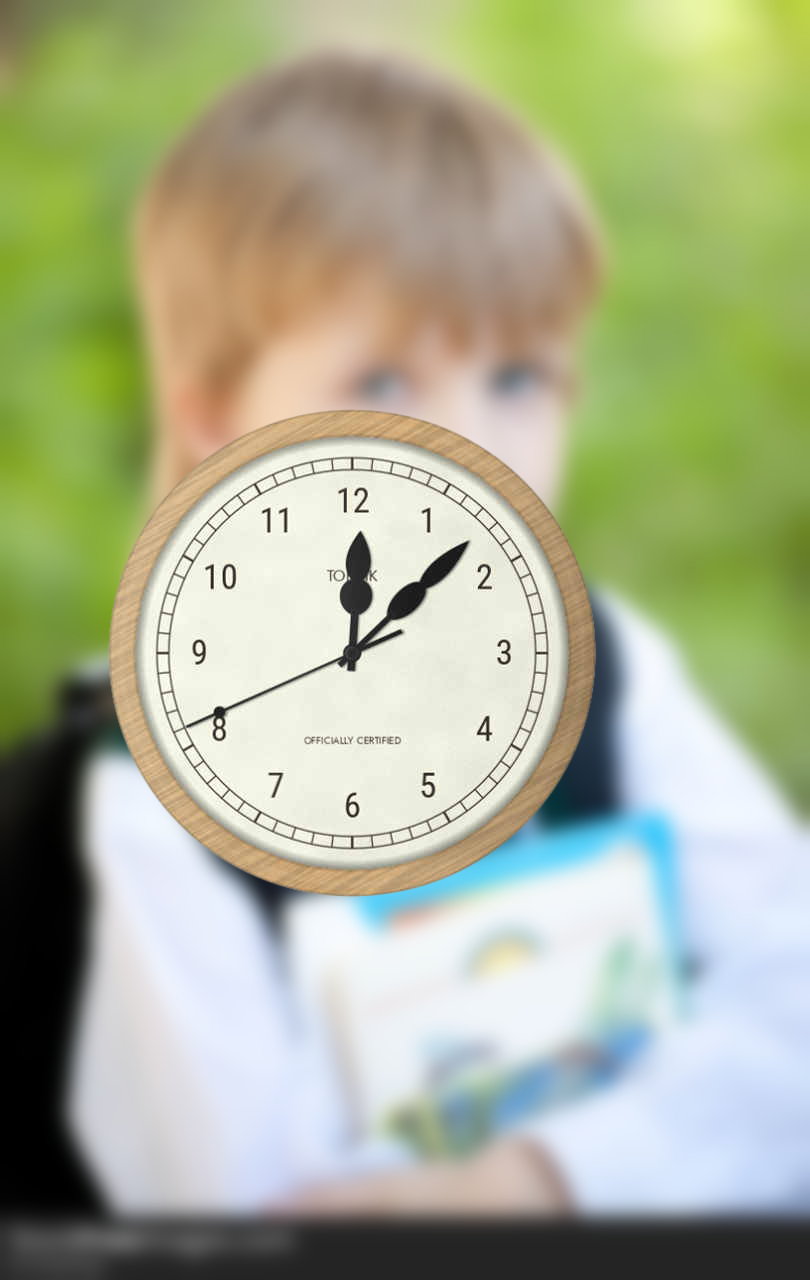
12:07:41
